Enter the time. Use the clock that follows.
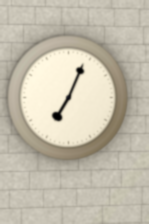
7:04
